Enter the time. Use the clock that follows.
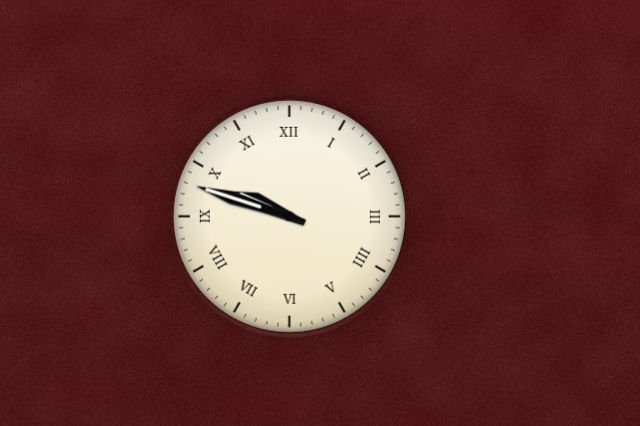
9:48
